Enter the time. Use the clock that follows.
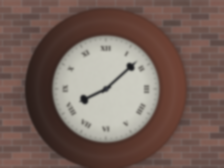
8:08
